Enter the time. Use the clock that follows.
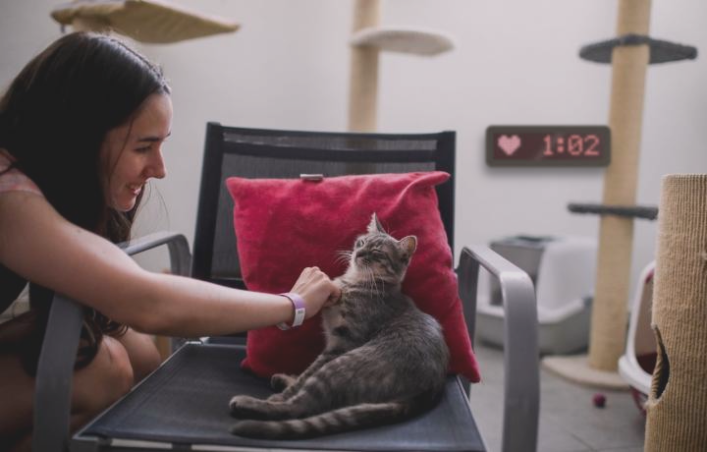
1:02
